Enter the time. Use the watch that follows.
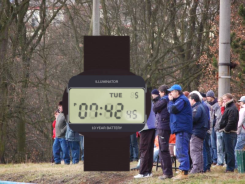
7:42:45
